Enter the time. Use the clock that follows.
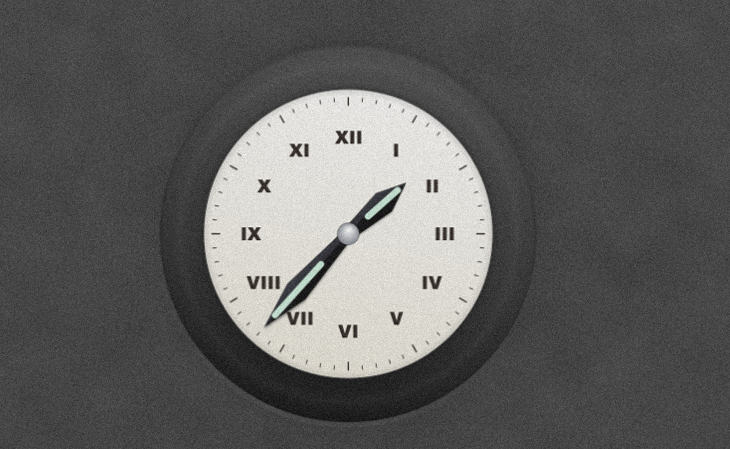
1:37
